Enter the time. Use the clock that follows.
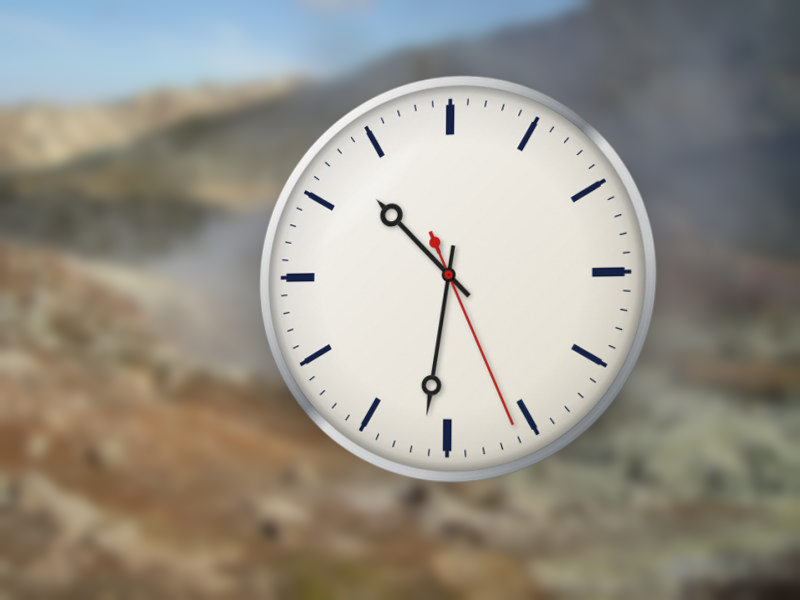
10:31:26
